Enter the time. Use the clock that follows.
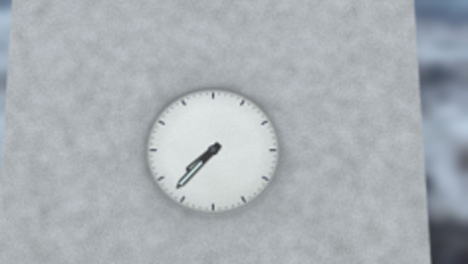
7:37
